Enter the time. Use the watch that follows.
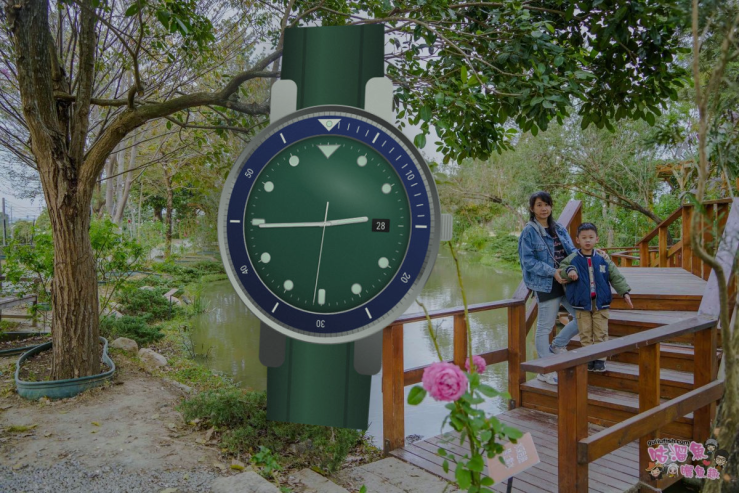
2:44:31
